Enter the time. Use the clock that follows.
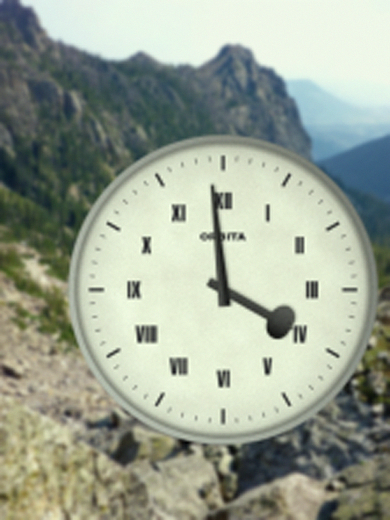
3:59
